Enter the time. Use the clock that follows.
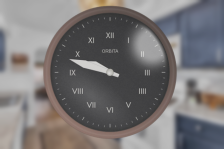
9:48
